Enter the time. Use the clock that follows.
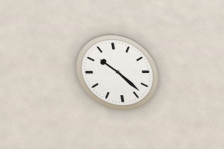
10:23
